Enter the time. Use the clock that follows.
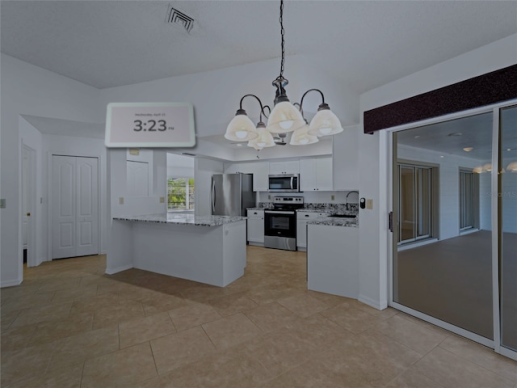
3:23
